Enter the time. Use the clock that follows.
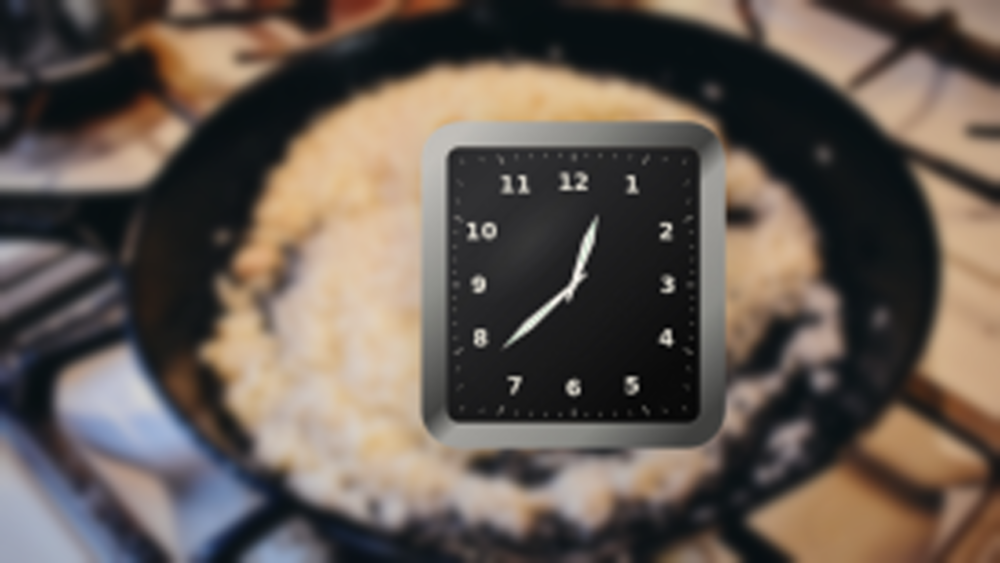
12:38
